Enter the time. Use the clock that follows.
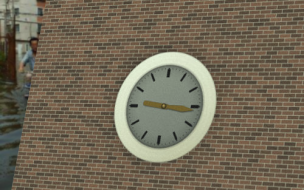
9:16
